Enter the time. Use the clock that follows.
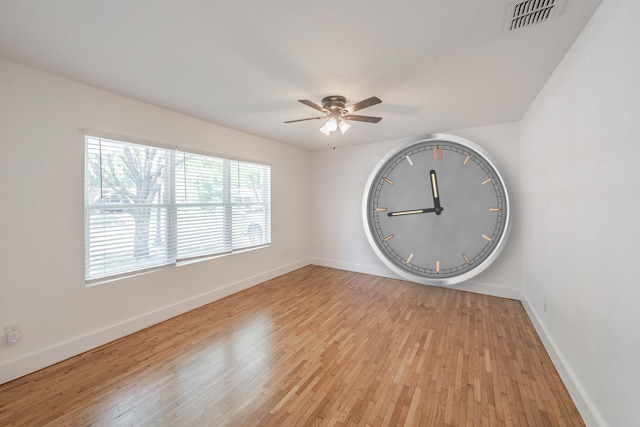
11:44
